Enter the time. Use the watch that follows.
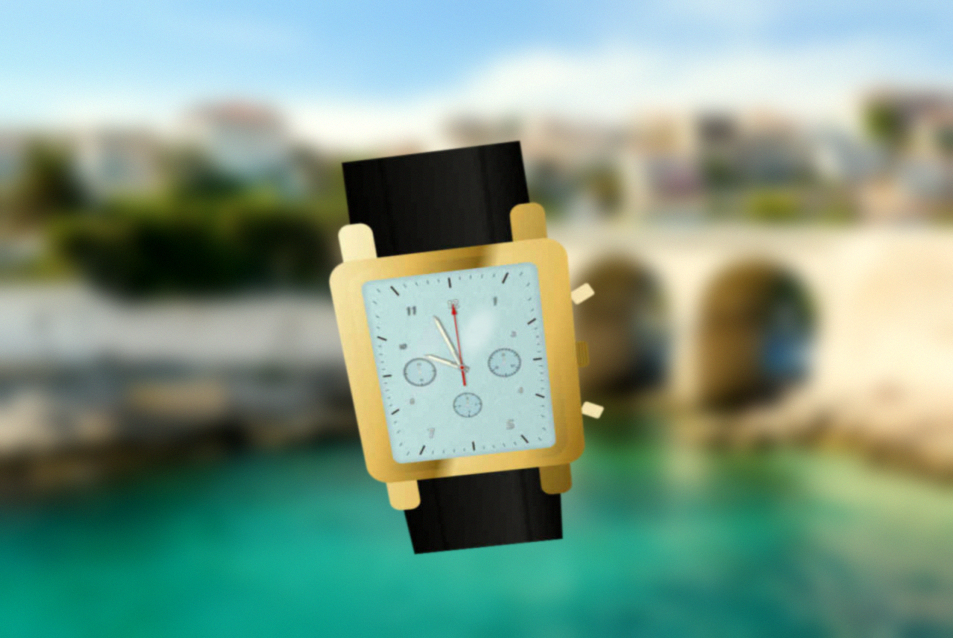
9:57
